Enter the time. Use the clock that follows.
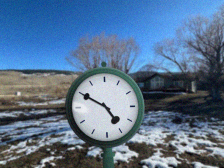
4:50
